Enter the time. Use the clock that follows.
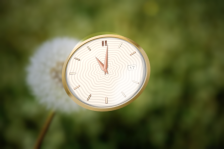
11:01
